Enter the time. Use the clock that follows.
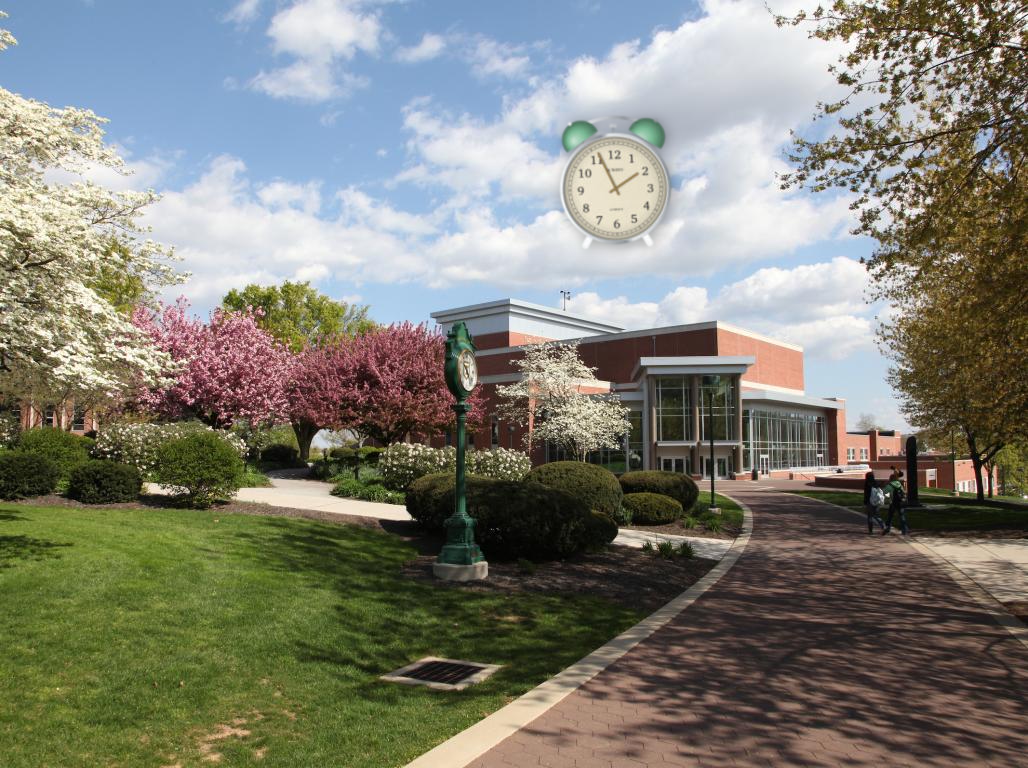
1:56
